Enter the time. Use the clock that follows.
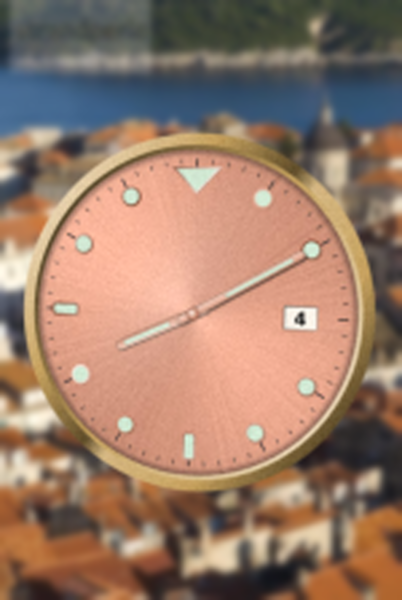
8:10
